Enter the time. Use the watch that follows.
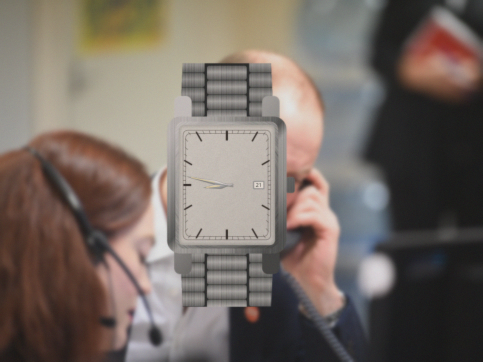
8:47
